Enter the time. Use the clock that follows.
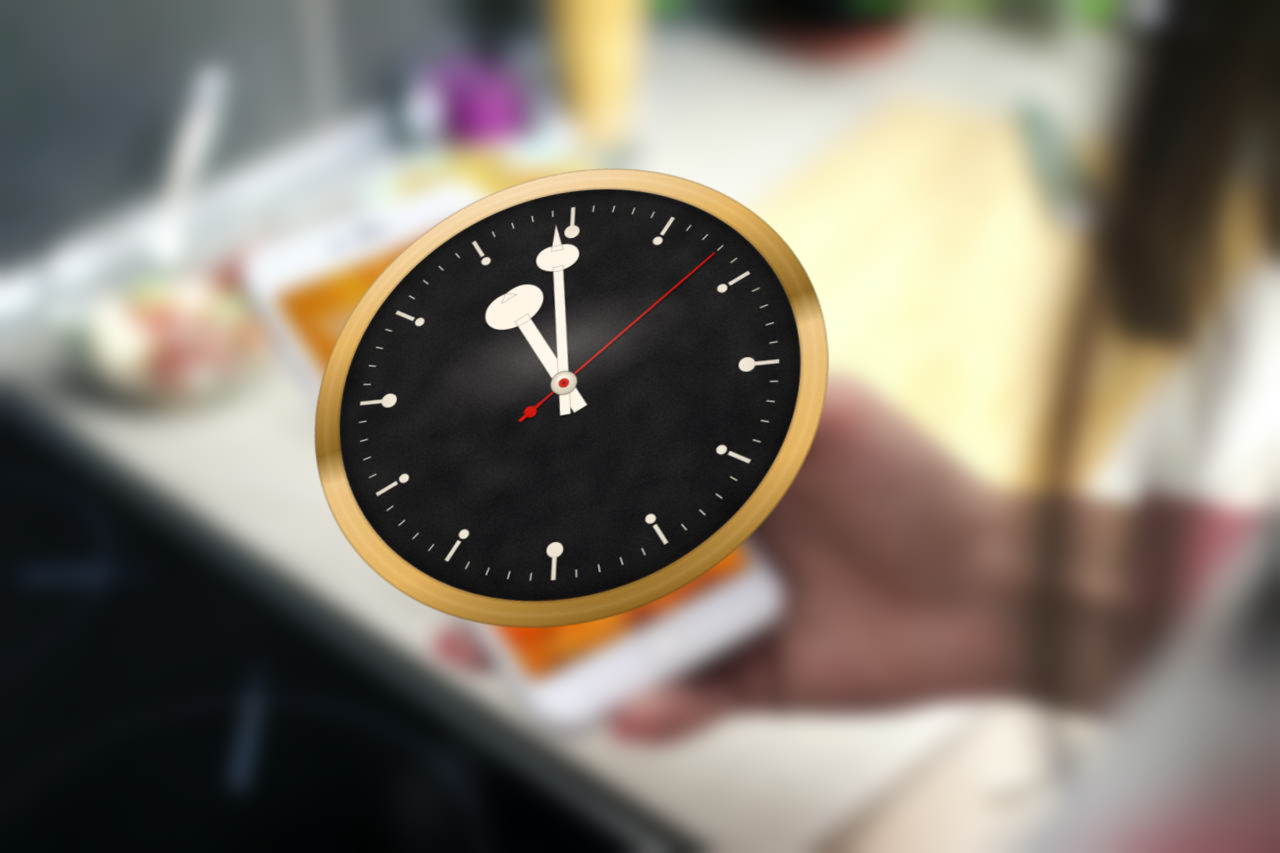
10:59:08
